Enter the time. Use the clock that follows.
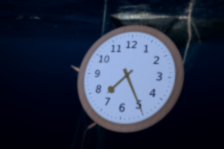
7:25
